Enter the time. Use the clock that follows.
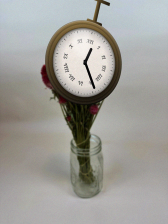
12:24
